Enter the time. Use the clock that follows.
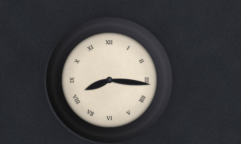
8:16
